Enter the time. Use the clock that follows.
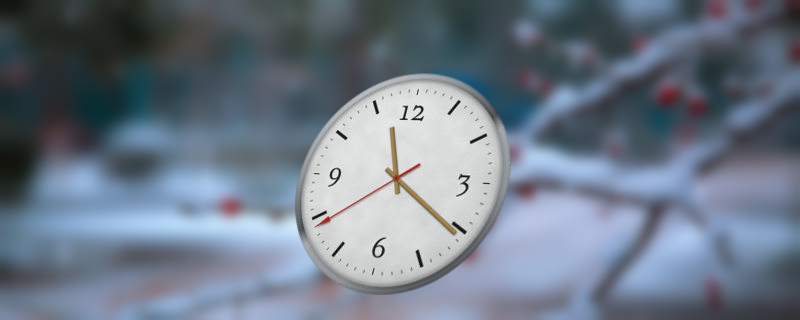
11:20:39
